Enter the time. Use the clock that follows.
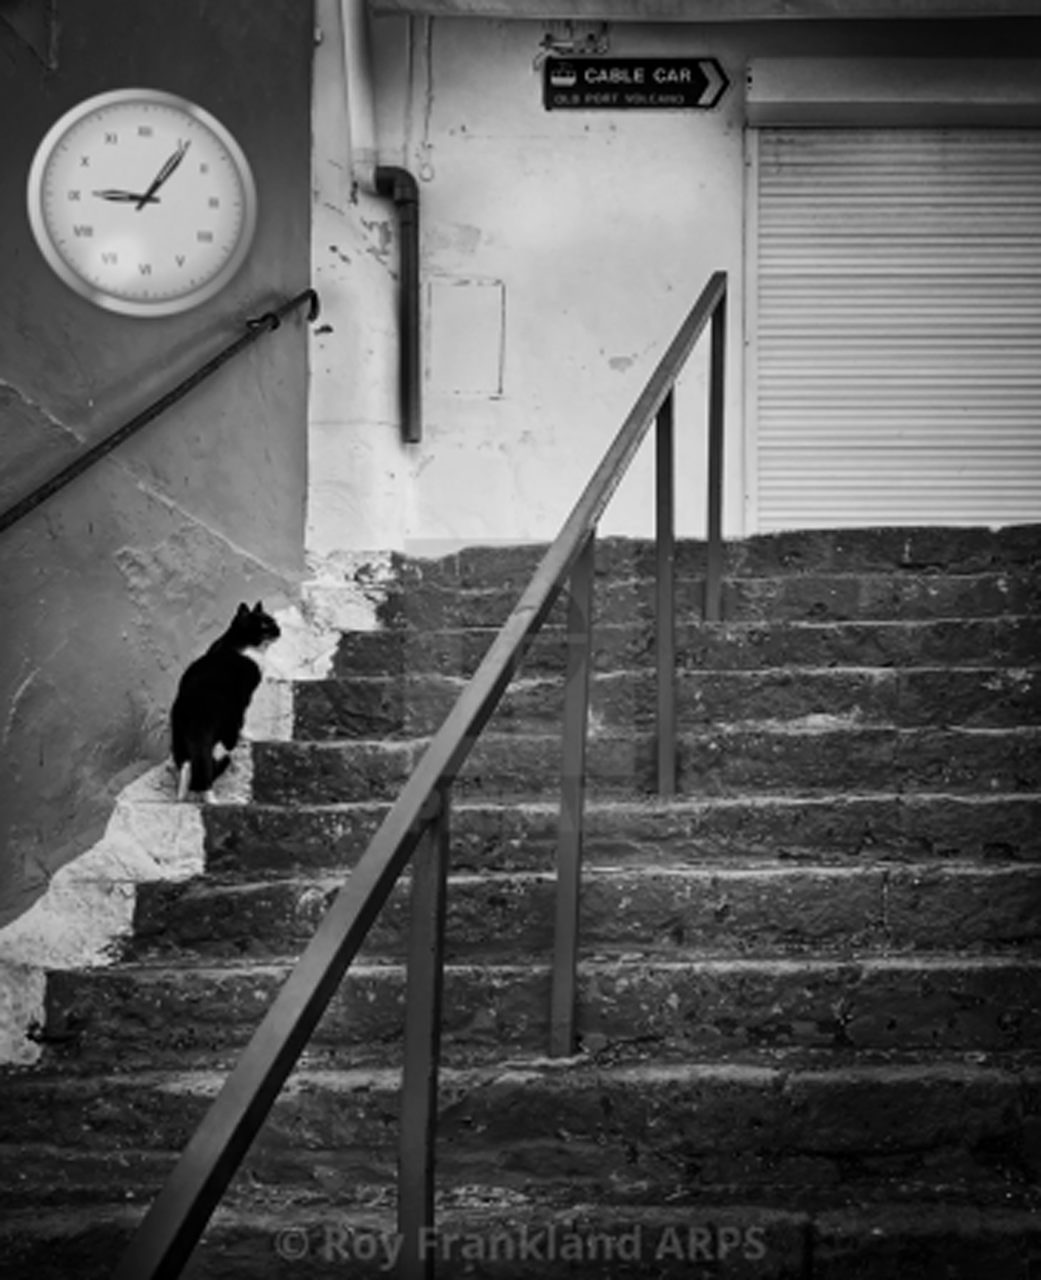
9:06
